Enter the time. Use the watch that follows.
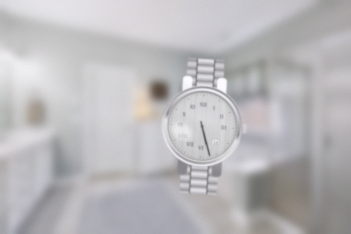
5:27
